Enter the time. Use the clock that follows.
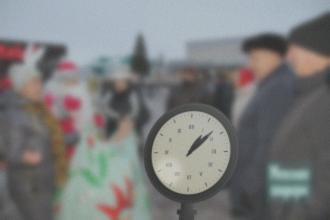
1:08
